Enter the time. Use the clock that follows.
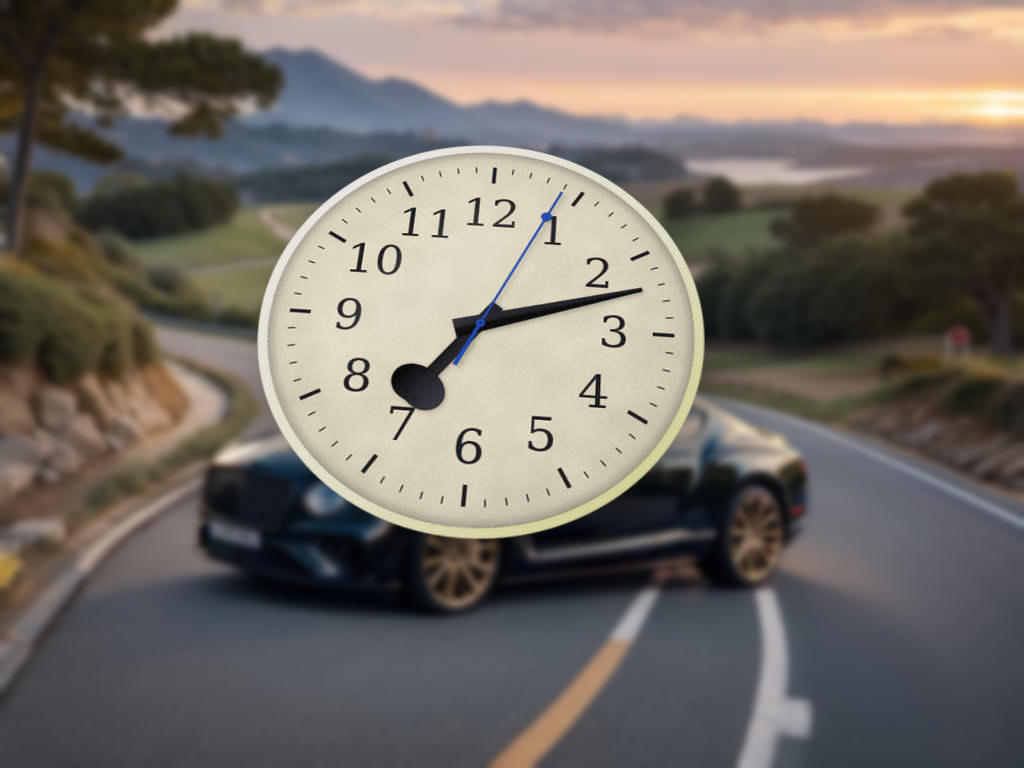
7:12:04
